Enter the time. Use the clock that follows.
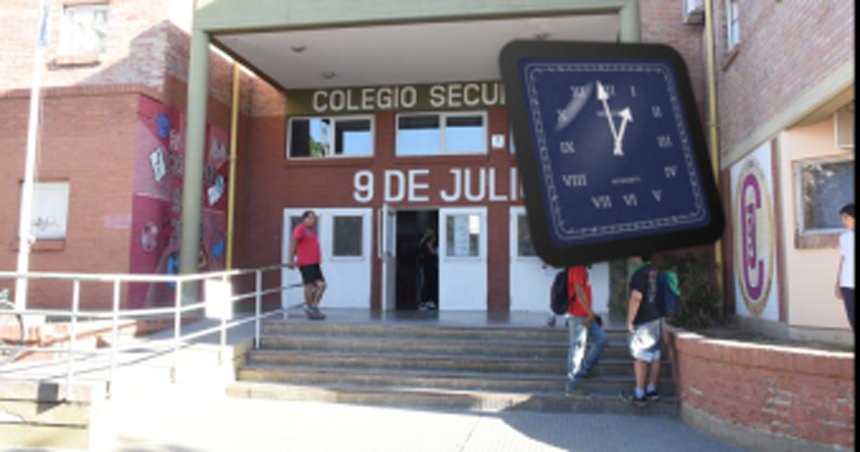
12:59
